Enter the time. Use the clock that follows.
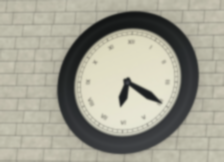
6:20
